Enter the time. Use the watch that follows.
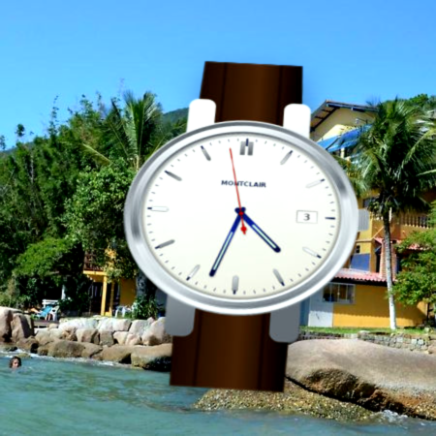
4:32:58
